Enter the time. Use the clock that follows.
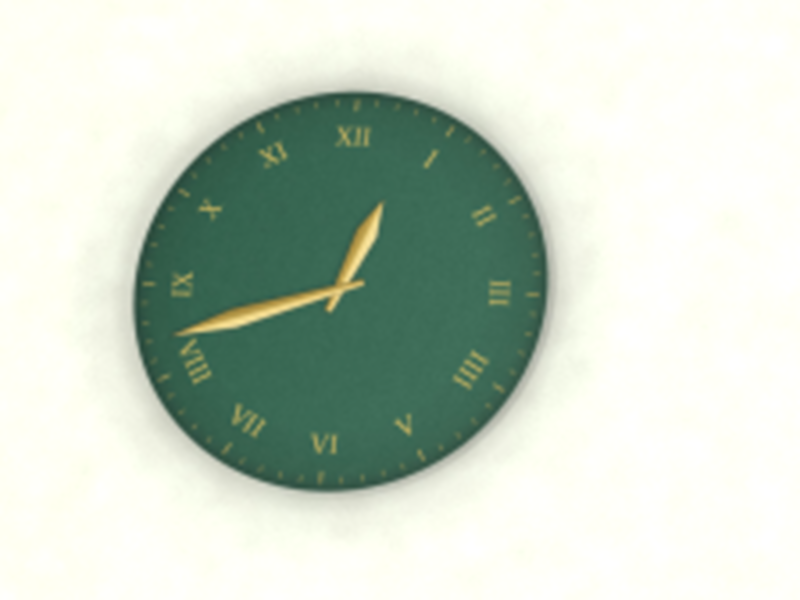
12:42
